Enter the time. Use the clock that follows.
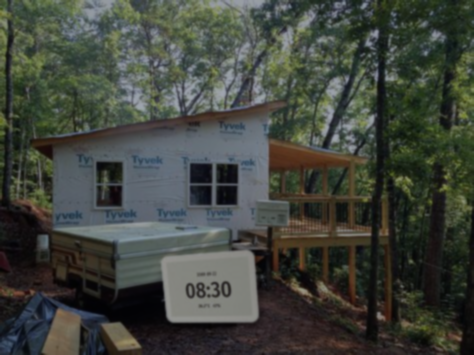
8:30
